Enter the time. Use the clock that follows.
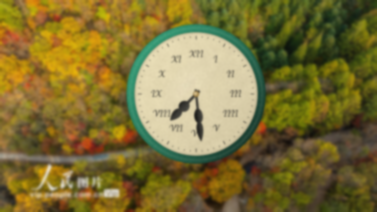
7:29
